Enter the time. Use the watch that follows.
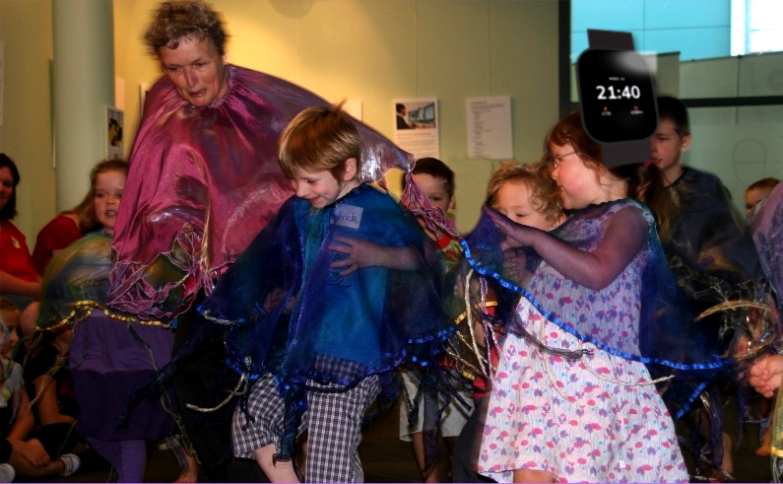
21:40
